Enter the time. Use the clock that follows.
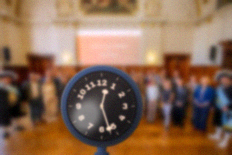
12:27
